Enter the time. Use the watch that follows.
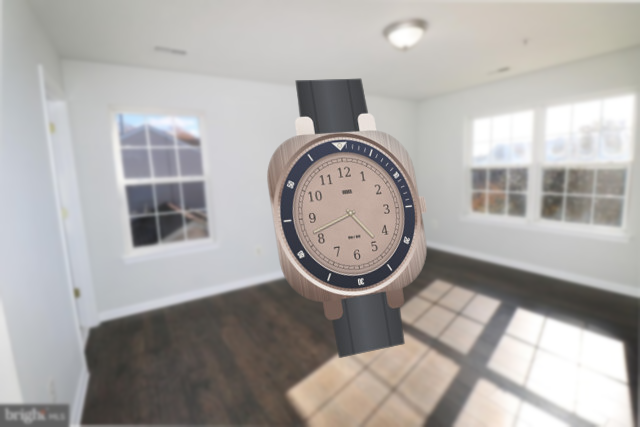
4:42
